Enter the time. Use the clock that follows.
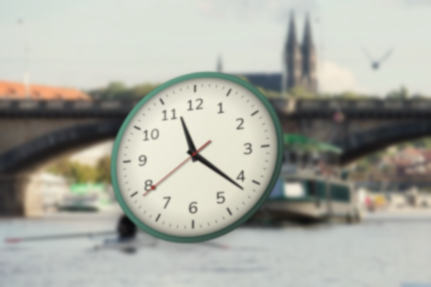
11:21:39
